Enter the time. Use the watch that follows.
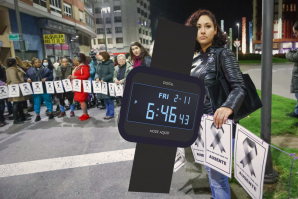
6:46:43
